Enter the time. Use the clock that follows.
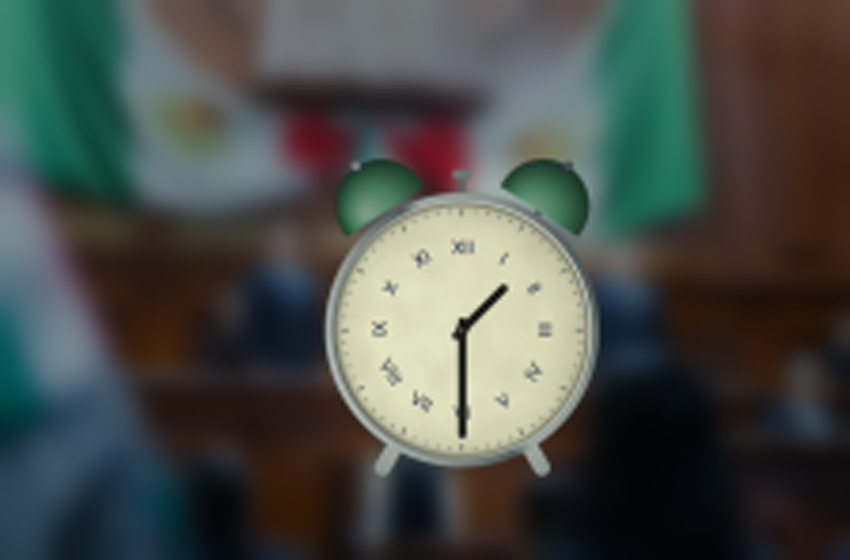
1:30
